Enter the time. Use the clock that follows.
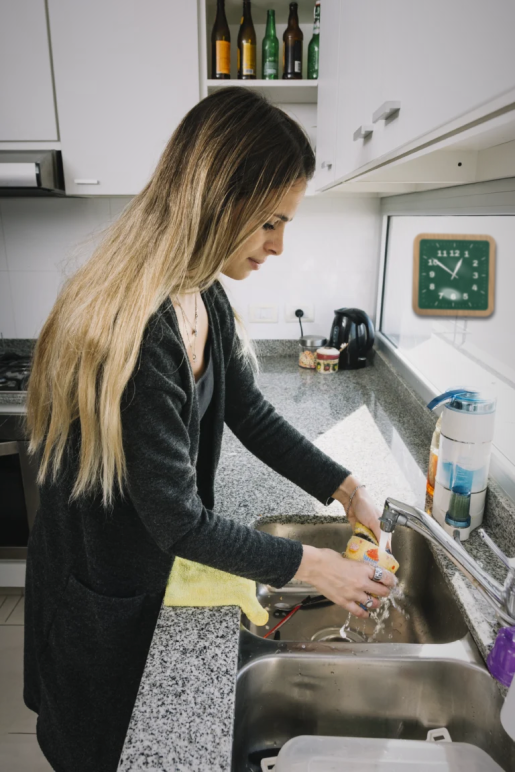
12:51
